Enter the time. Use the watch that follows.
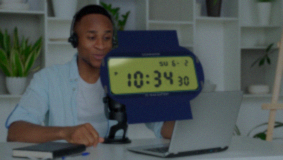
10:34:30
